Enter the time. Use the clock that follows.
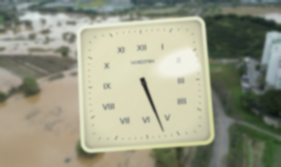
5:27
